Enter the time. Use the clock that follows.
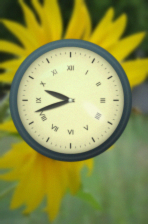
9:42
